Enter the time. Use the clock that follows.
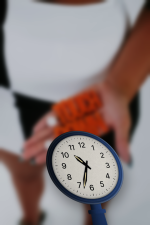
10:33
